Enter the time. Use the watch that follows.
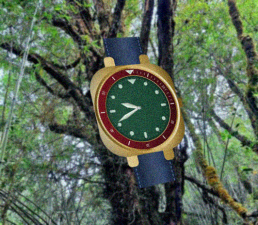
9:41
